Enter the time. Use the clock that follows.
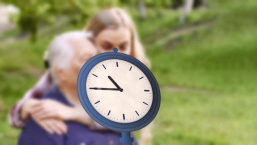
10:45
